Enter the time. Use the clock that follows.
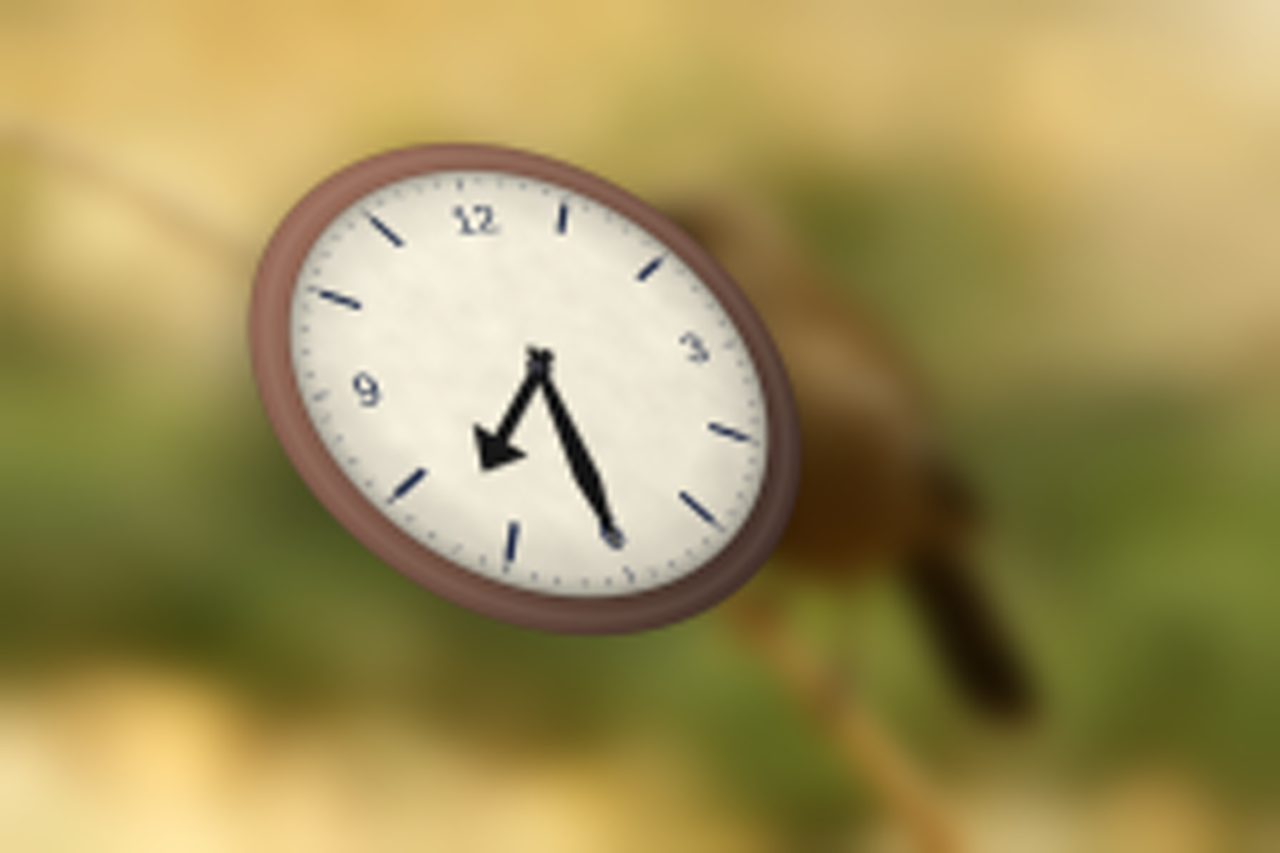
7:30
